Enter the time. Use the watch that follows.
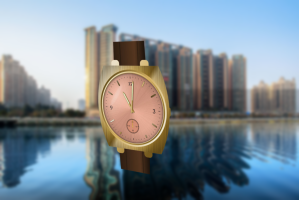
11:01
